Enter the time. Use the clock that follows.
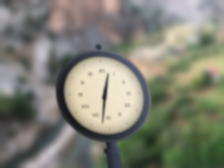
12:32
